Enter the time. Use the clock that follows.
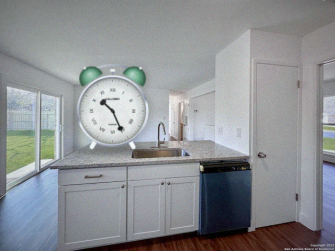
10:26
